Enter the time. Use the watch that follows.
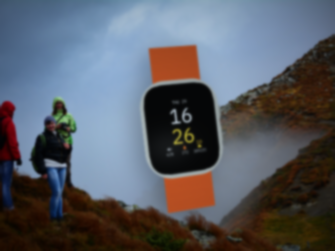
16:26
